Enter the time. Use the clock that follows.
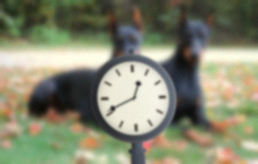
12:41
